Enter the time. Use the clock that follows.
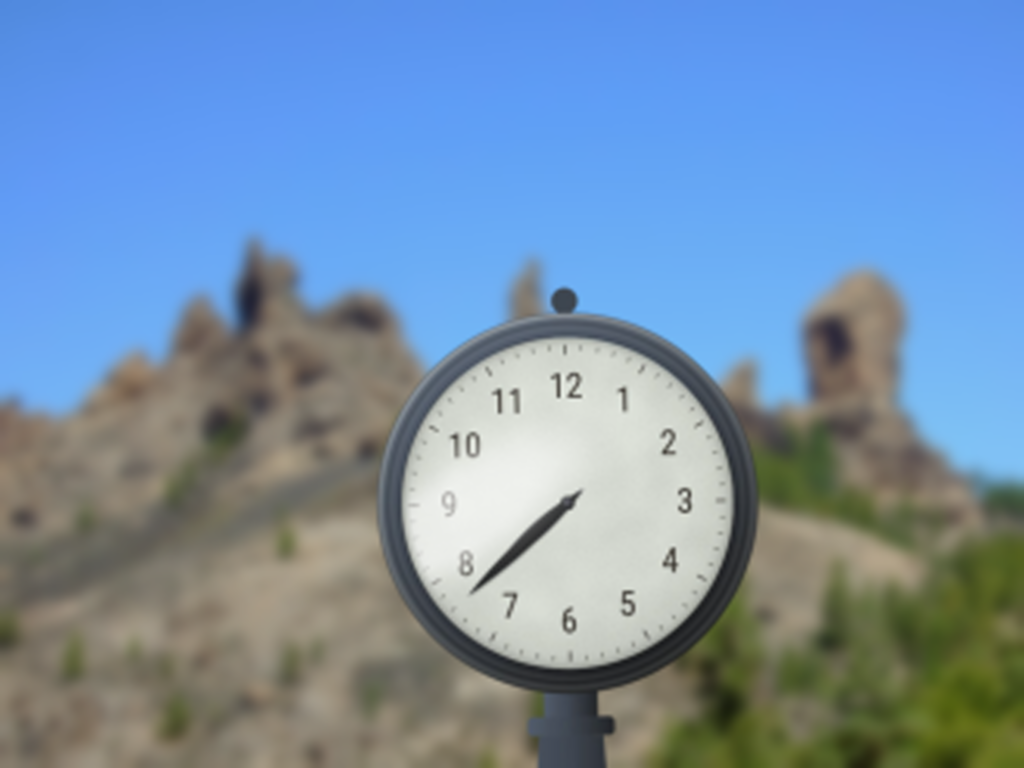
7:38
